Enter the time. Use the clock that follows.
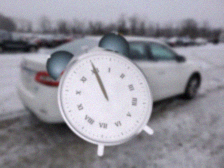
12:00
